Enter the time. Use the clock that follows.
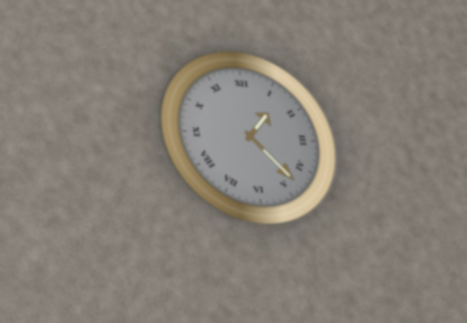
1:23
